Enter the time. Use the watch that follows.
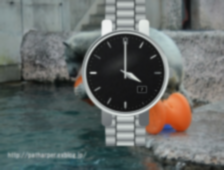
4:00
